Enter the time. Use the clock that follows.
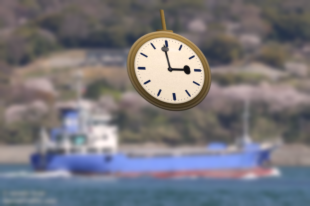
2:59
